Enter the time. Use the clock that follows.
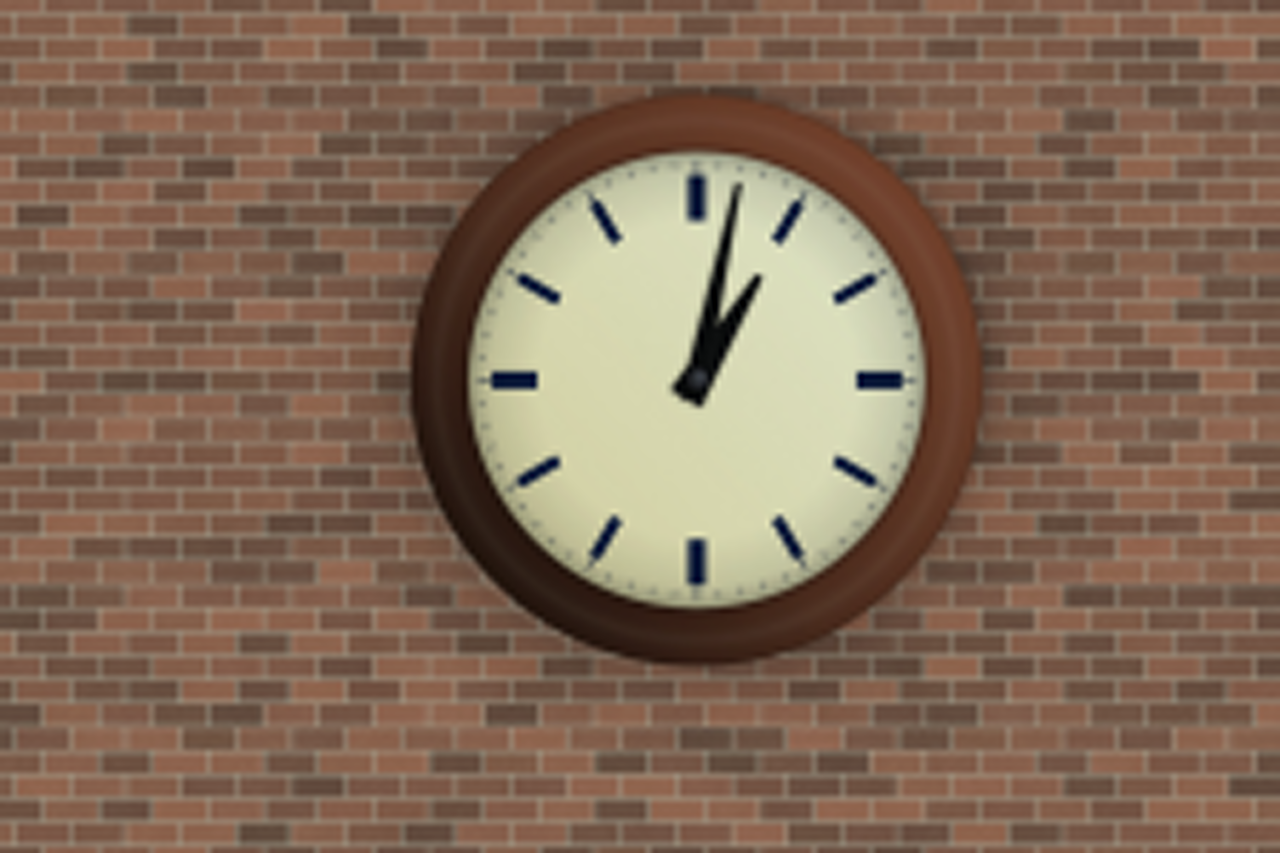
1:02
